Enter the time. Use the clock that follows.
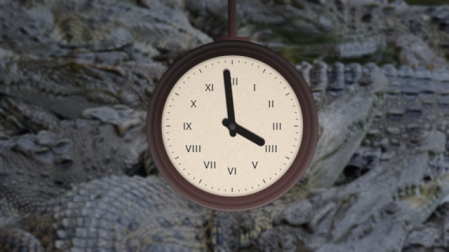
3:59
